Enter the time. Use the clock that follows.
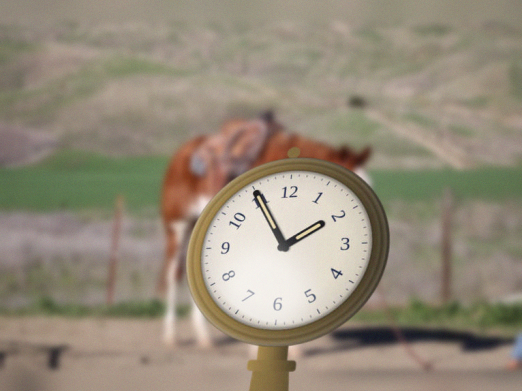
1:55
